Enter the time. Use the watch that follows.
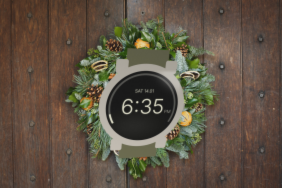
6:35
